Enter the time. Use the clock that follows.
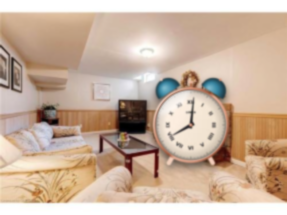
8:01
